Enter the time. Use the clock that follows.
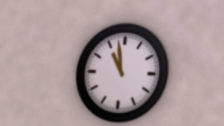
10:58
